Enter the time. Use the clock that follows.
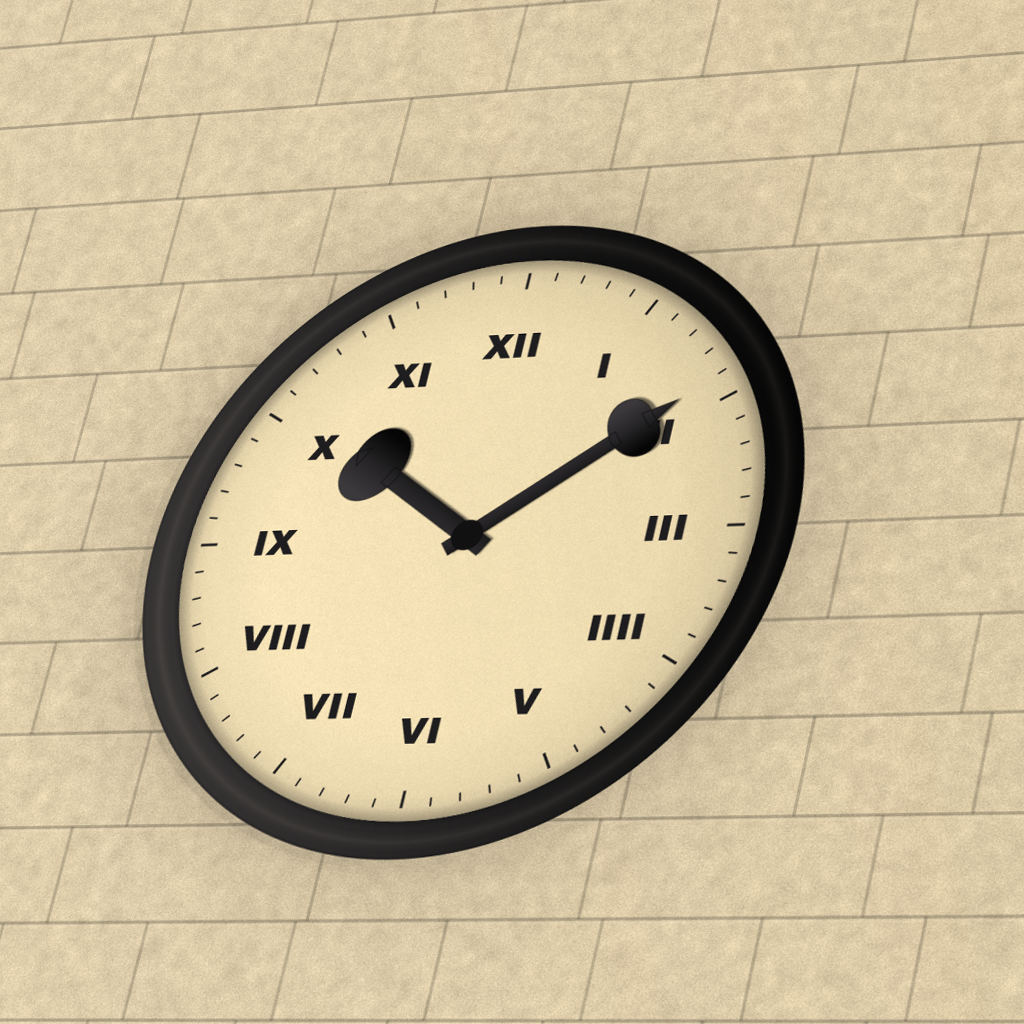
10:09
